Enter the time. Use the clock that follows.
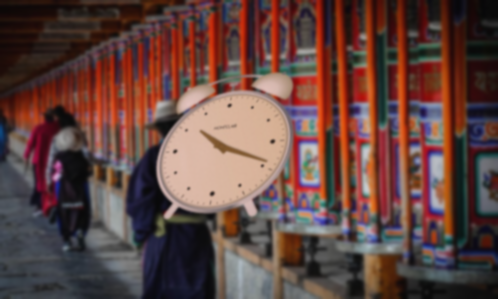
10:19
